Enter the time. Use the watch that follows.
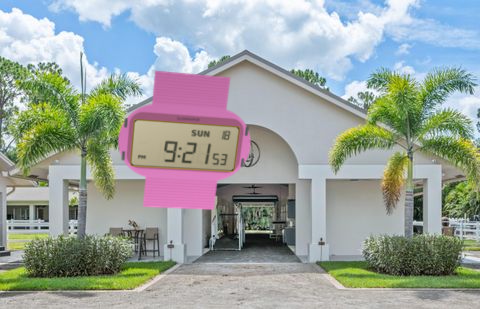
9:21:53
